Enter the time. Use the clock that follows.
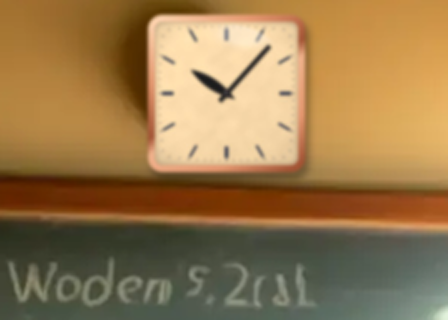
10:07
